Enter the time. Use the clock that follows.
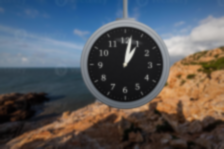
1:02
